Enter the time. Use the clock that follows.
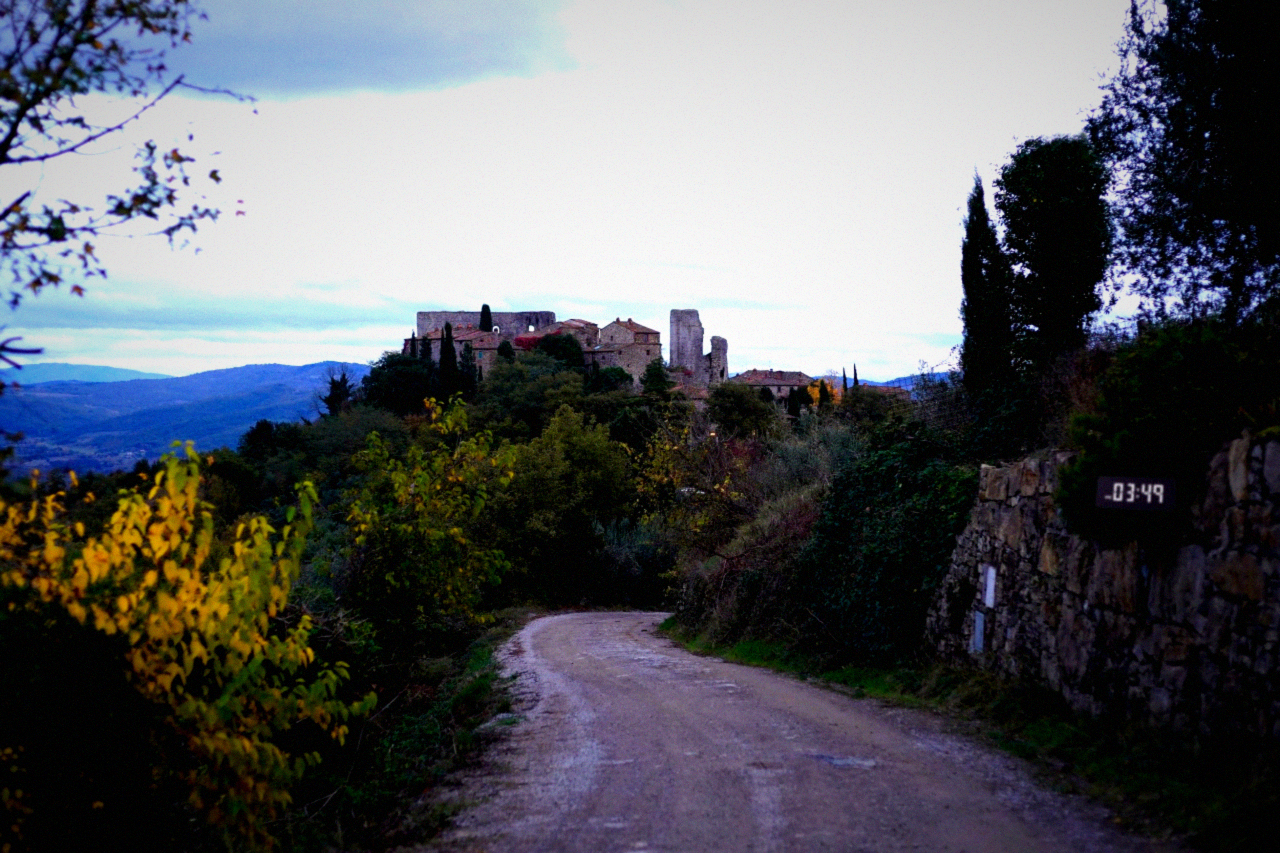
3:49
